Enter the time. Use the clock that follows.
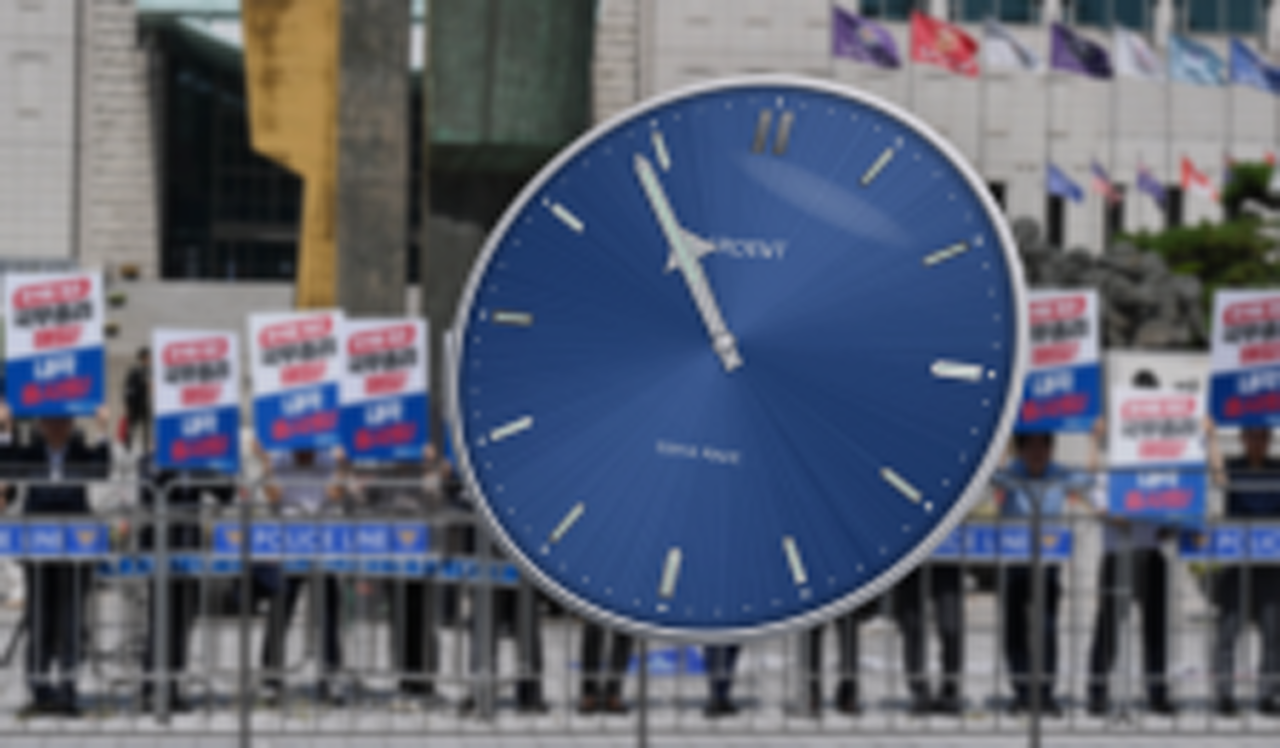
10:54
